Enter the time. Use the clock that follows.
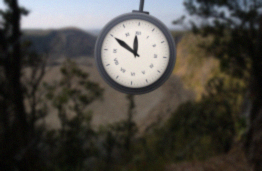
11:50
